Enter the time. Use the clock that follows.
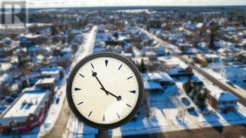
3:54
